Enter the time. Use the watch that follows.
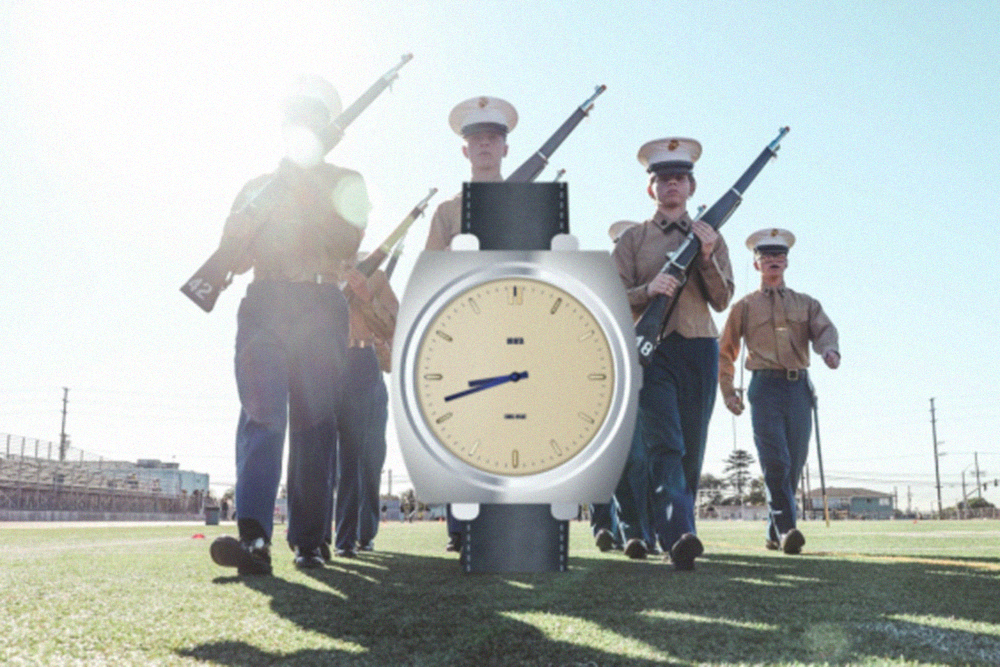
8:42
